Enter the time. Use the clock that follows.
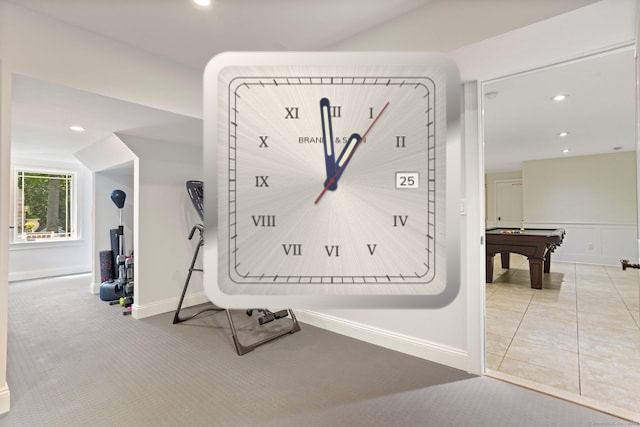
12:59:06
